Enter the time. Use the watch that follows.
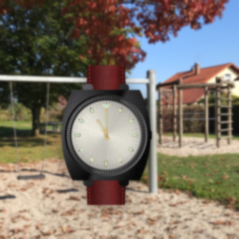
11:00
